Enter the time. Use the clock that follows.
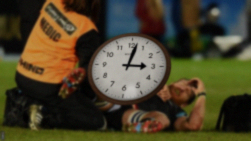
3:02
